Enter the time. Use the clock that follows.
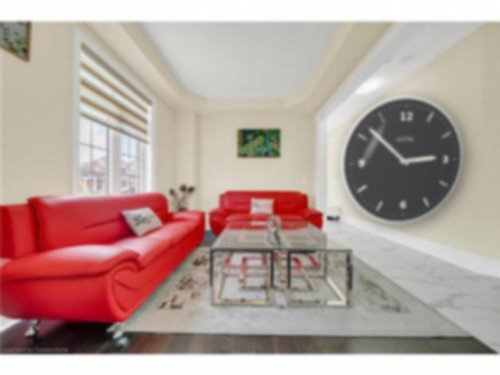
2:52
